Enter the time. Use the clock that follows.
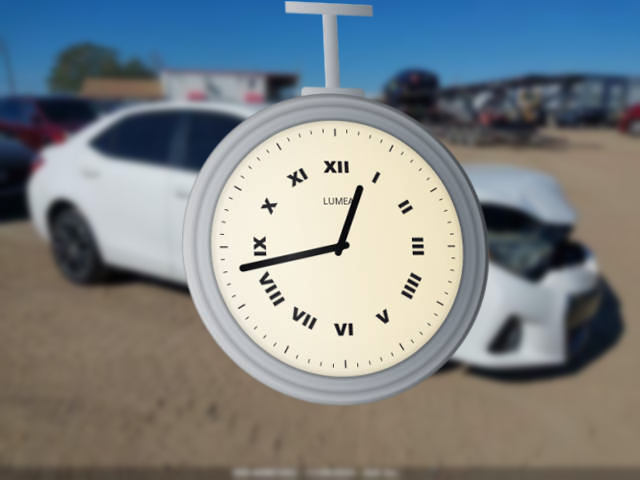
12:43
